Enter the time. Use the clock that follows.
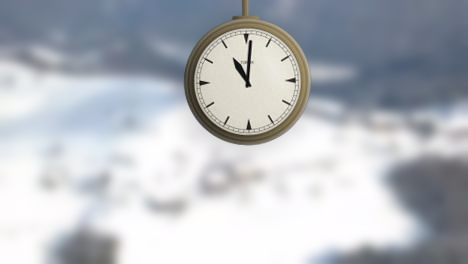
11:01
